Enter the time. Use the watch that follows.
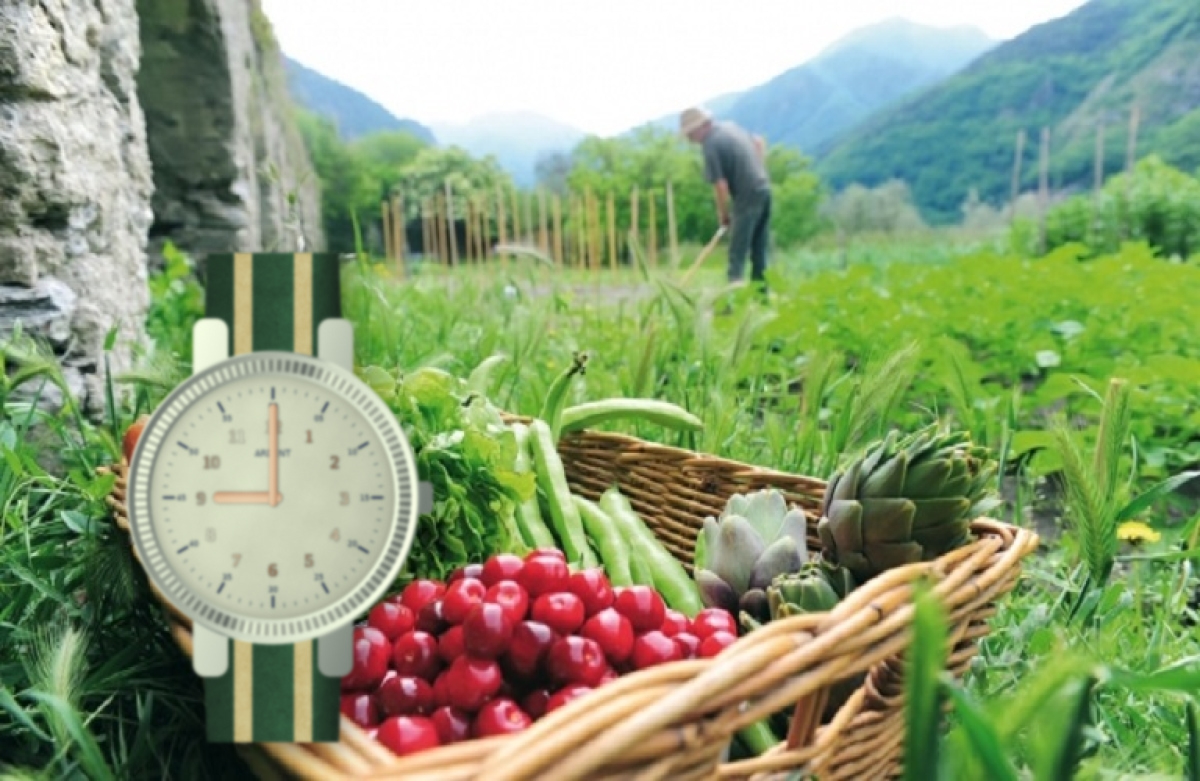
9:00
